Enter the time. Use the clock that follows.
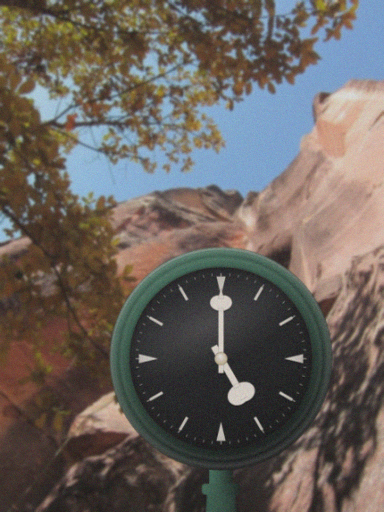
5:00
